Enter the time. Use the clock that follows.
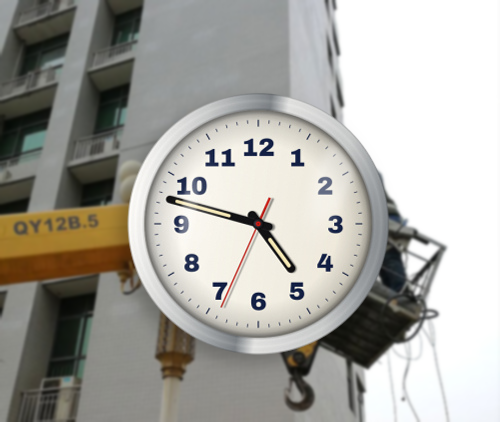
4:47:34
